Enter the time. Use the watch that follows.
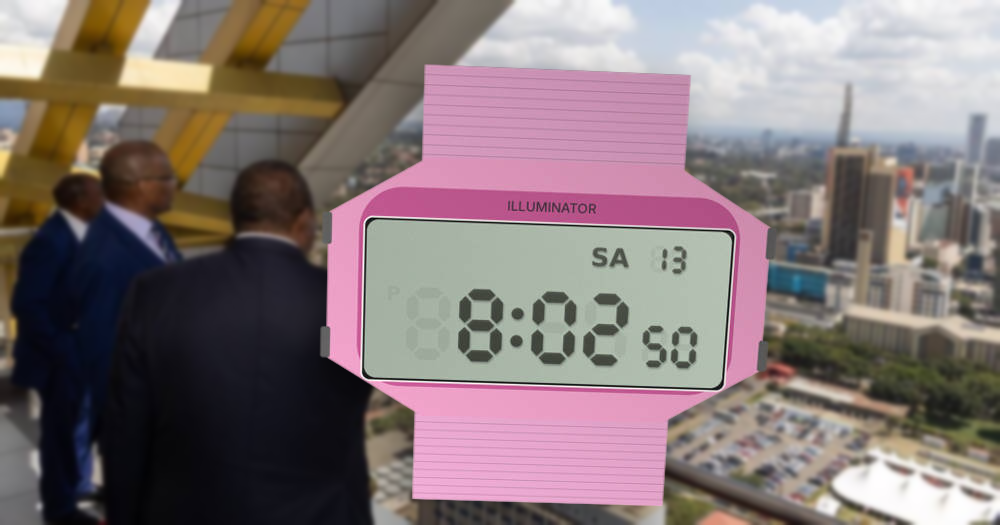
8:02:50
